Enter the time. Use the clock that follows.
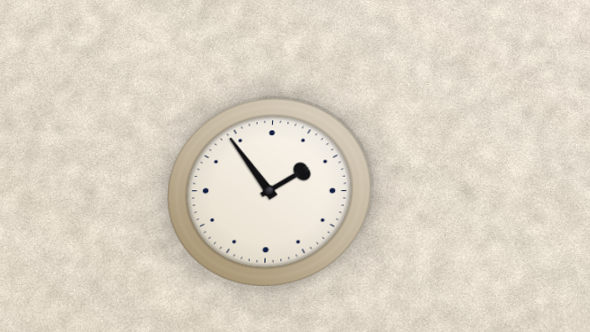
1:54
